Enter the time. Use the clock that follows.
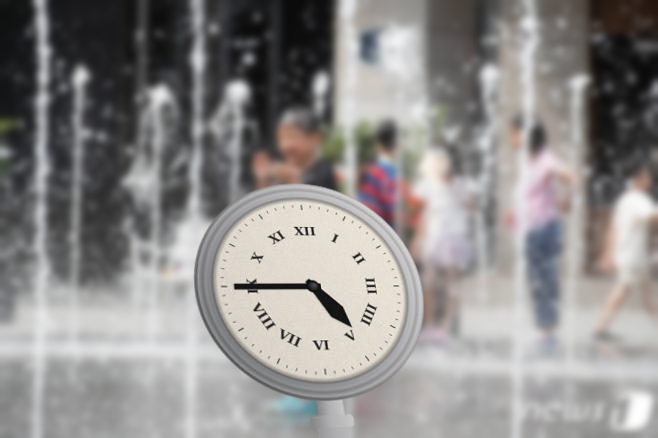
4:45
